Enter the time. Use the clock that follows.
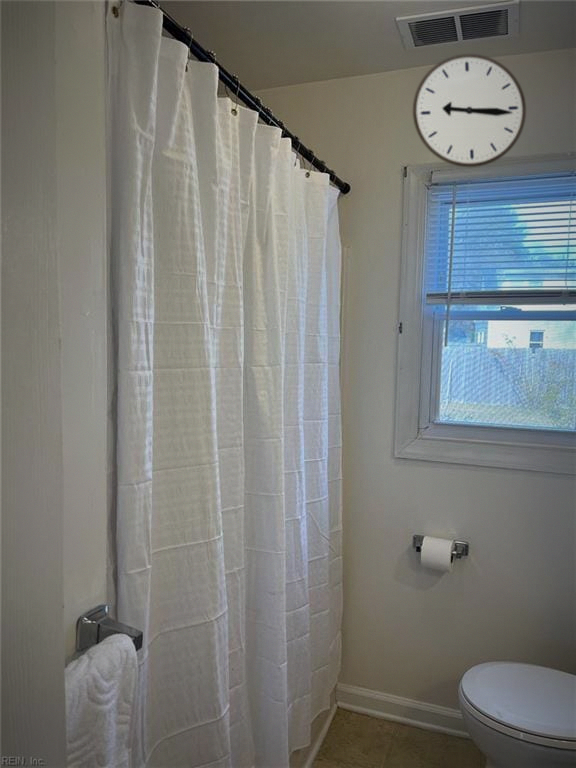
9:16
